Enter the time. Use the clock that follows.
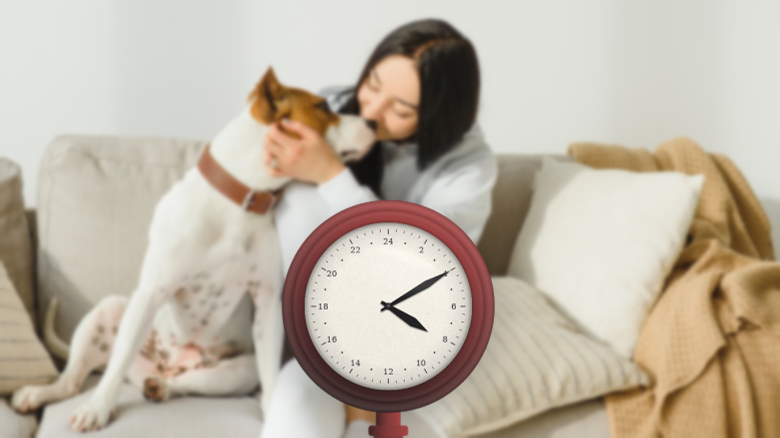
8:10
